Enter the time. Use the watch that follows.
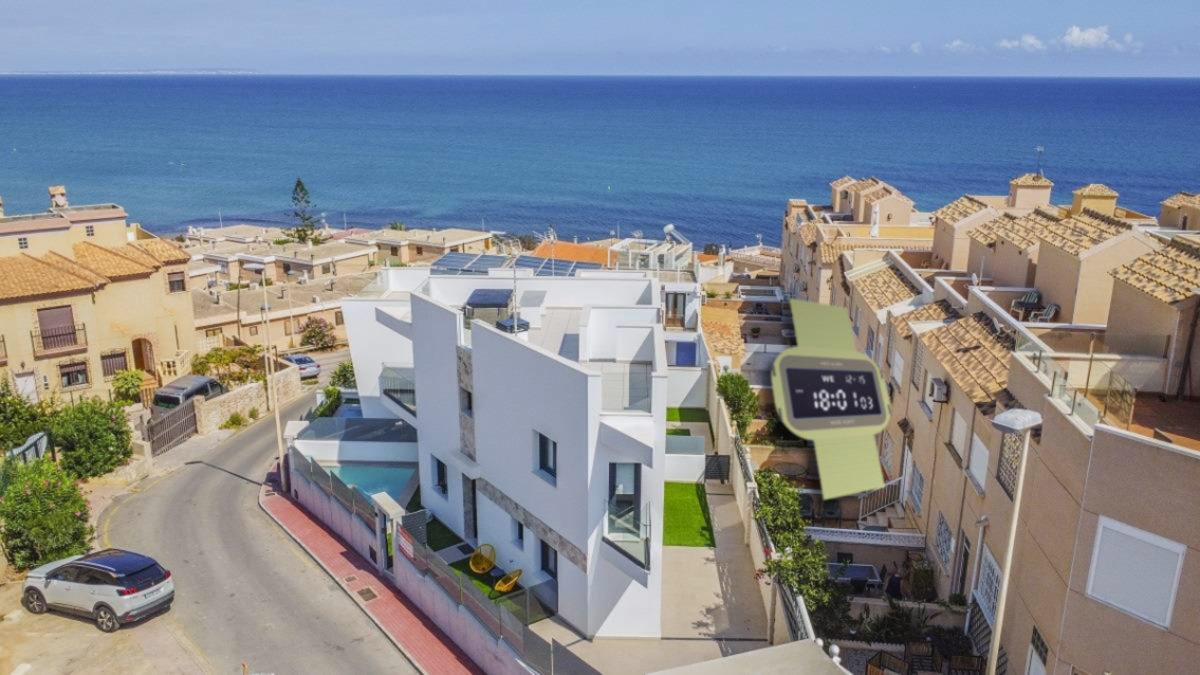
18:01:03
